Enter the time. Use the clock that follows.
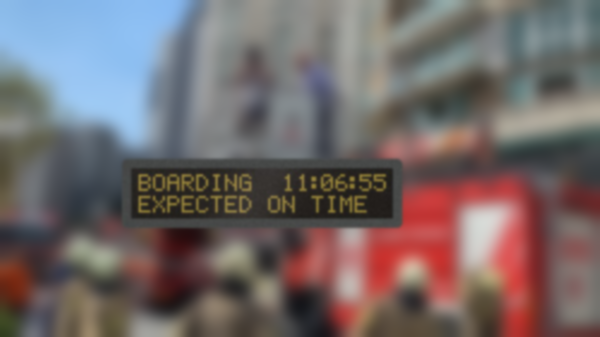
11:06:55
